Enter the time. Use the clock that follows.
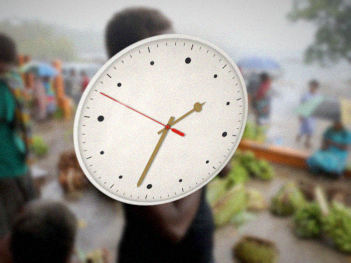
1:31:48
